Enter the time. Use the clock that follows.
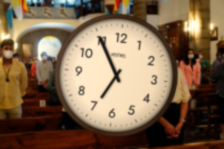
6:55
